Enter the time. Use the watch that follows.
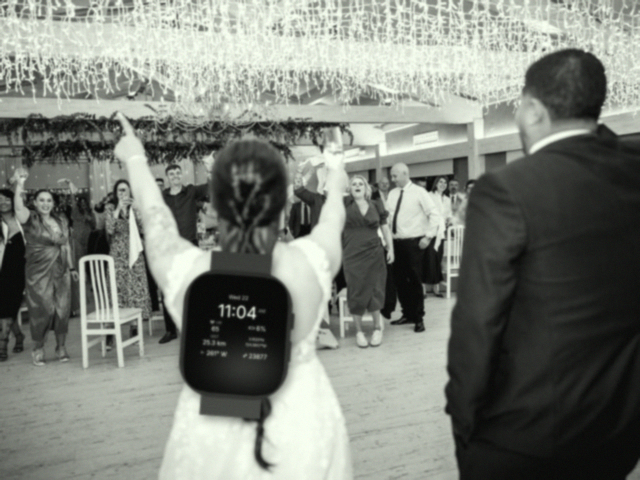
11:04
